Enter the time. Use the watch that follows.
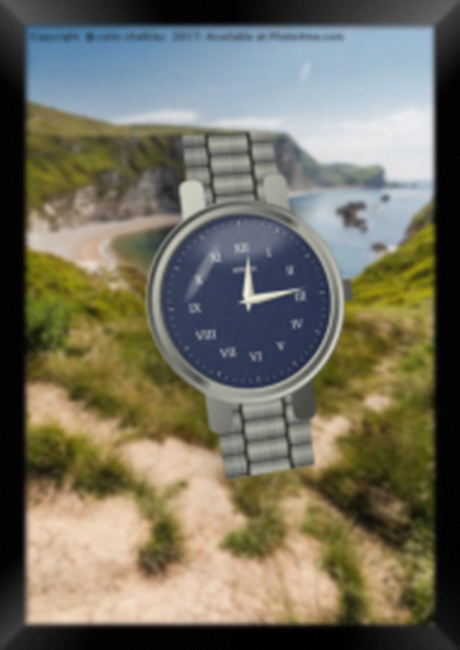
12:14
